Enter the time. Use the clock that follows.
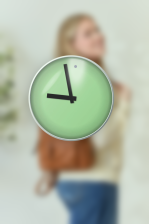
8:57
